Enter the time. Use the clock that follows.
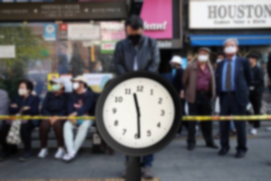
11:29
